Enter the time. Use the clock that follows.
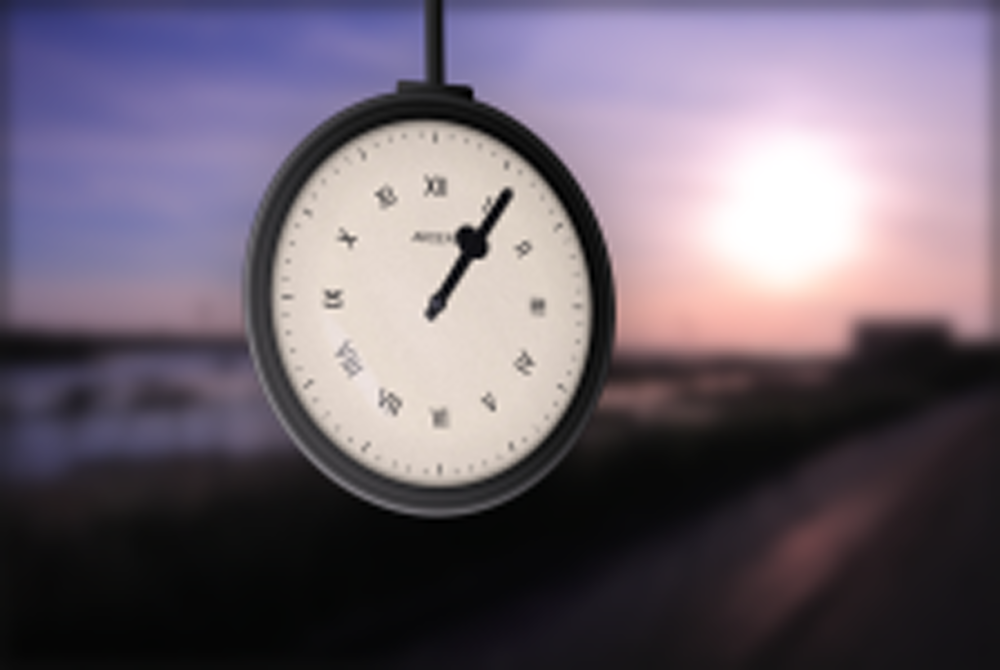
1:06
